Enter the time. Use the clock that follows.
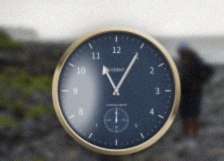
11:05
